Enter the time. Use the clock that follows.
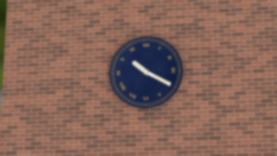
10:20
